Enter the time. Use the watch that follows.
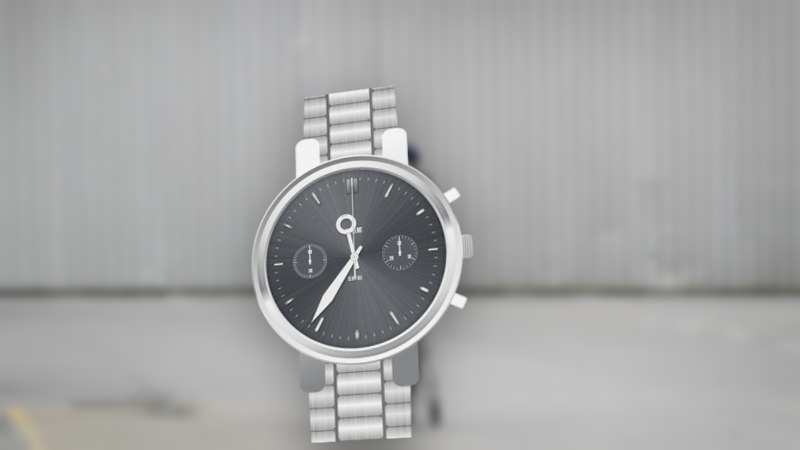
11:36
